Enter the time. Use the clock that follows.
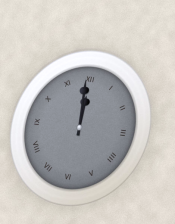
11:59
